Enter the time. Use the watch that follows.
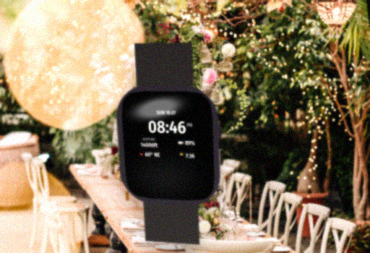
8:46
